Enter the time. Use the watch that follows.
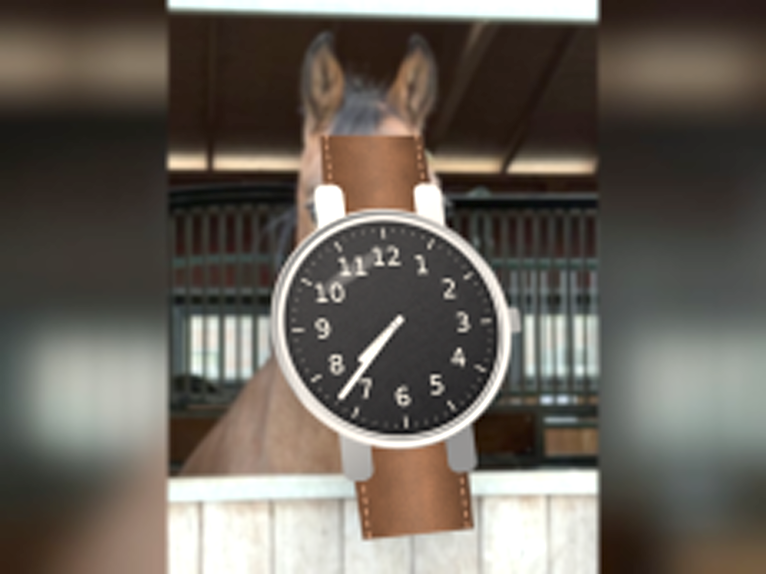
7:37
